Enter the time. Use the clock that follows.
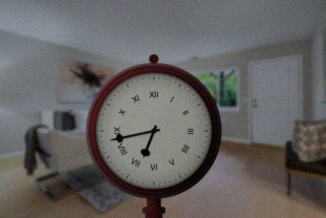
6:43
